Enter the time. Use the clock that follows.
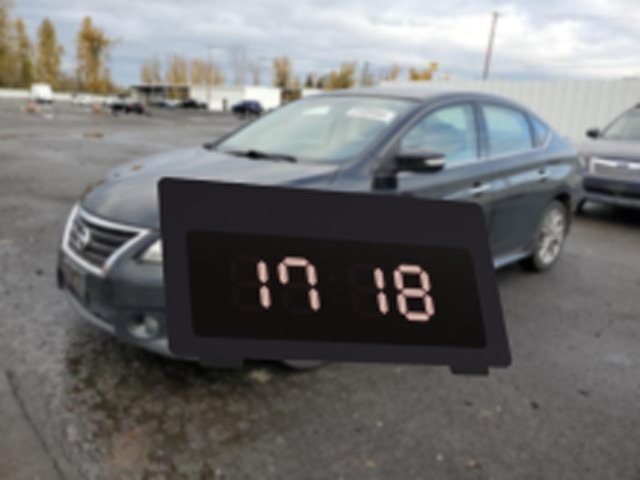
17:18
